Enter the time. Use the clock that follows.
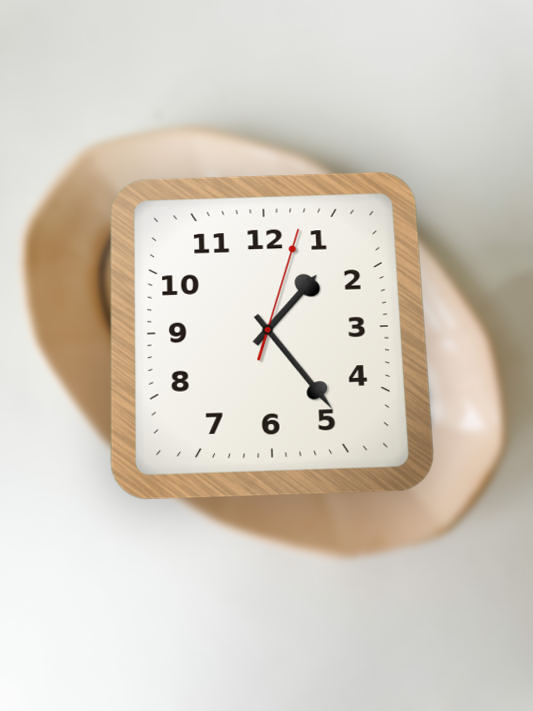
1:24:03
